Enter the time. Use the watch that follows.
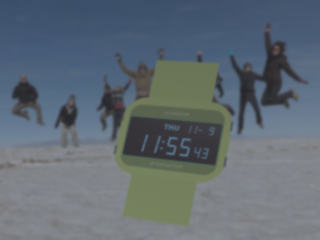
11:55
